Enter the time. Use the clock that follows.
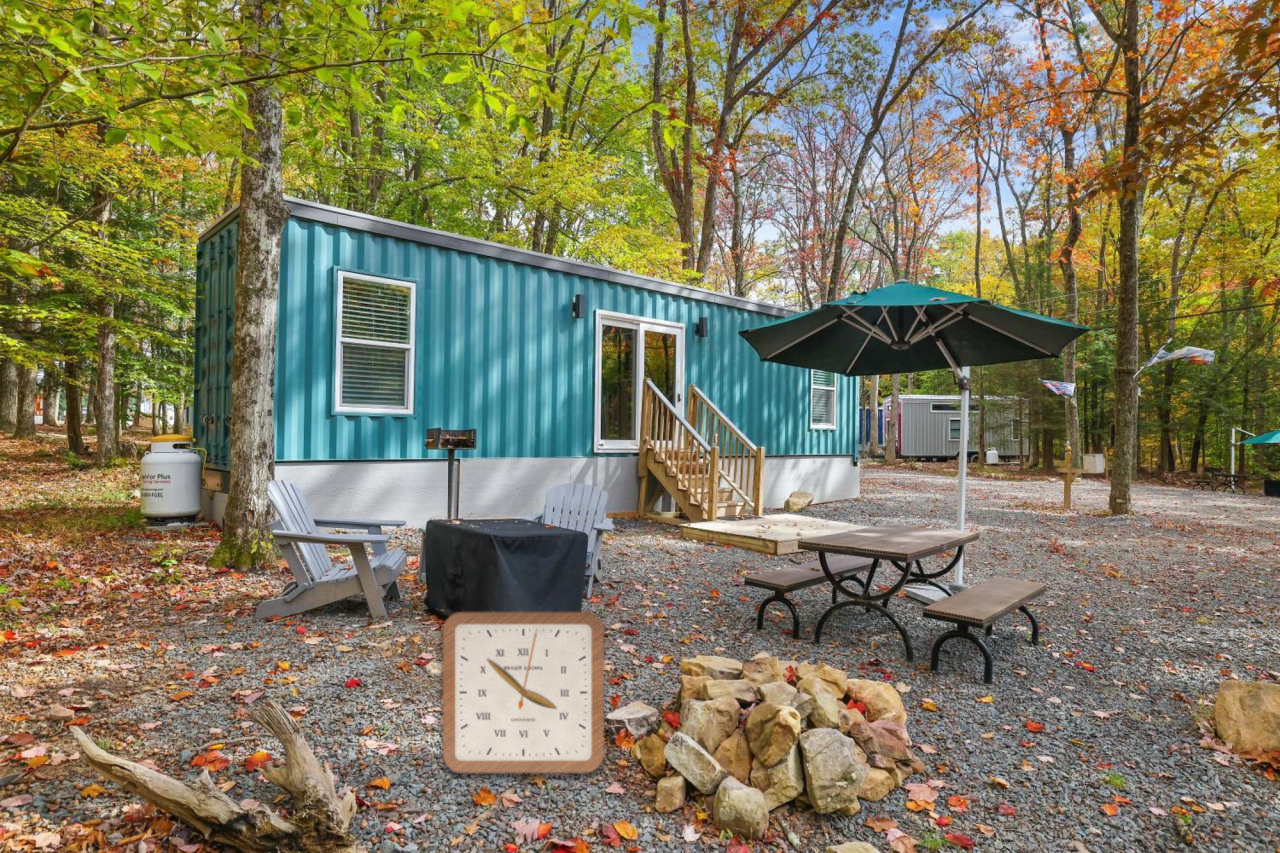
3:52:02
